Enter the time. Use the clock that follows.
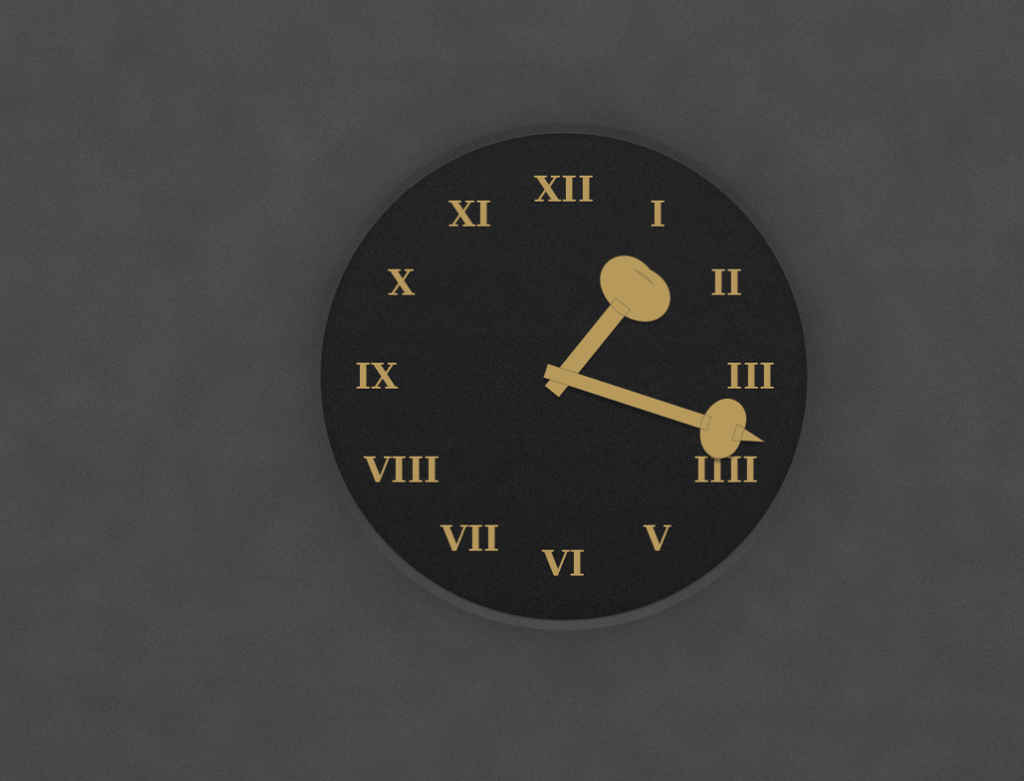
1:18
